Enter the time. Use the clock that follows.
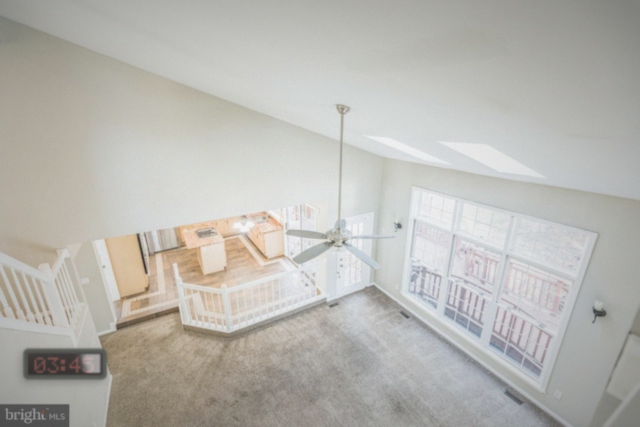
3:45
